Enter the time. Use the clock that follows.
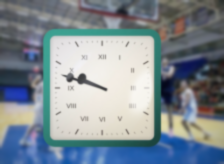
9:48
